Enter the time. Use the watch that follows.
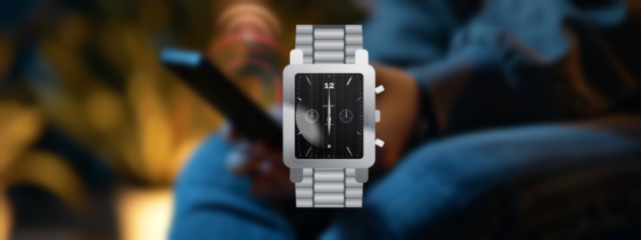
6:00
